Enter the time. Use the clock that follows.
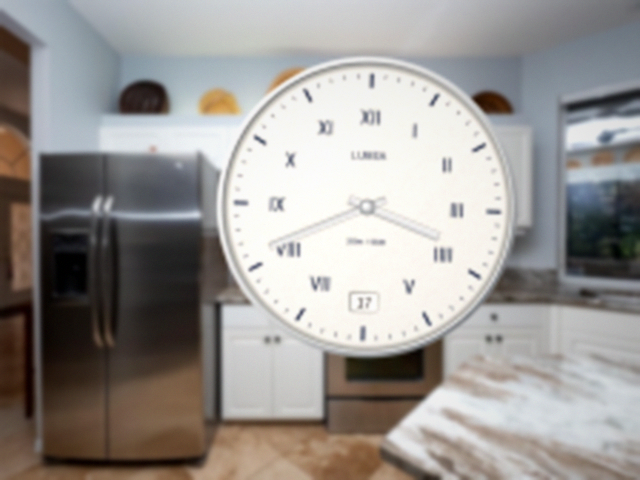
3:41
